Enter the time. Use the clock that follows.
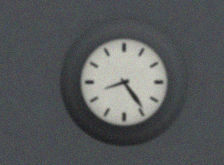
8:24
